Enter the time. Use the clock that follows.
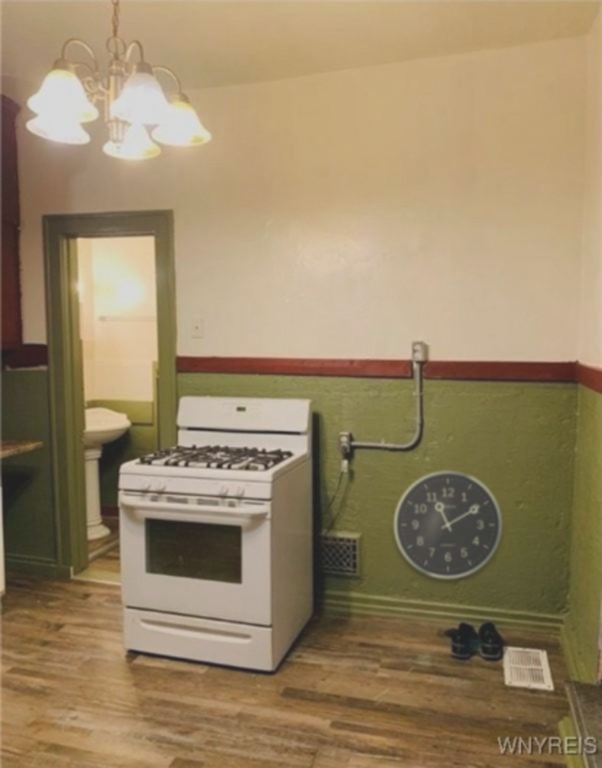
11:10
